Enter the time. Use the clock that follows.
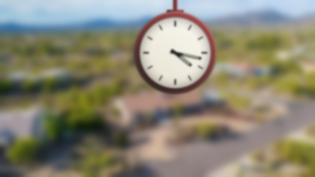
4:17
